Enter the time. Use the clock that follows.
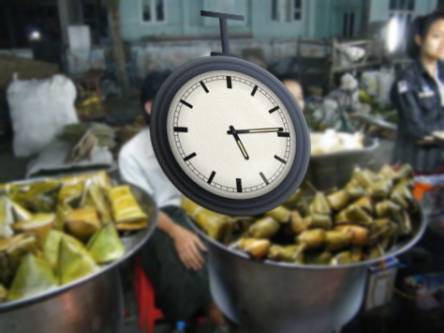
5:14
